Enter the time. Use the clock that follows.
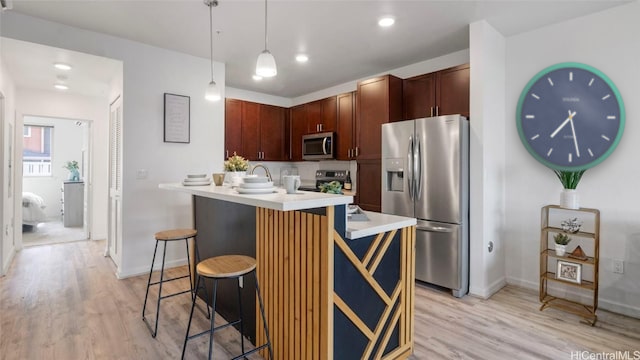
7:28
